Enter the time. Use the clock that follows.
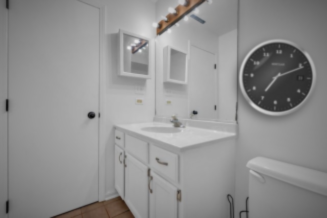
7:11
